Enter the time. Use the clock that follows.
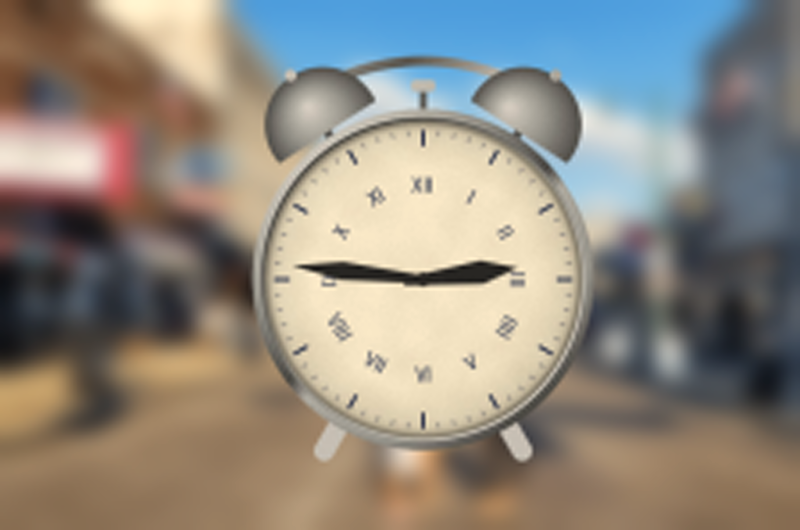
2:46
